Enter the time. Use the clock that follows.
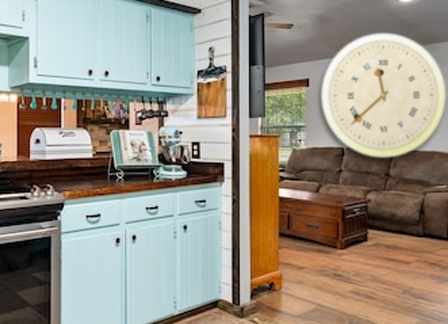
11:38
